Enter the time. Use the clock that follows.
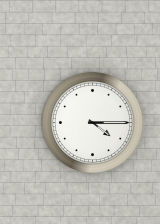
4:15
